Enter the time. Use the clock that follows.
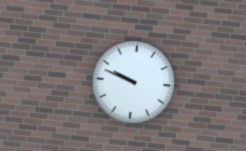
9:48
